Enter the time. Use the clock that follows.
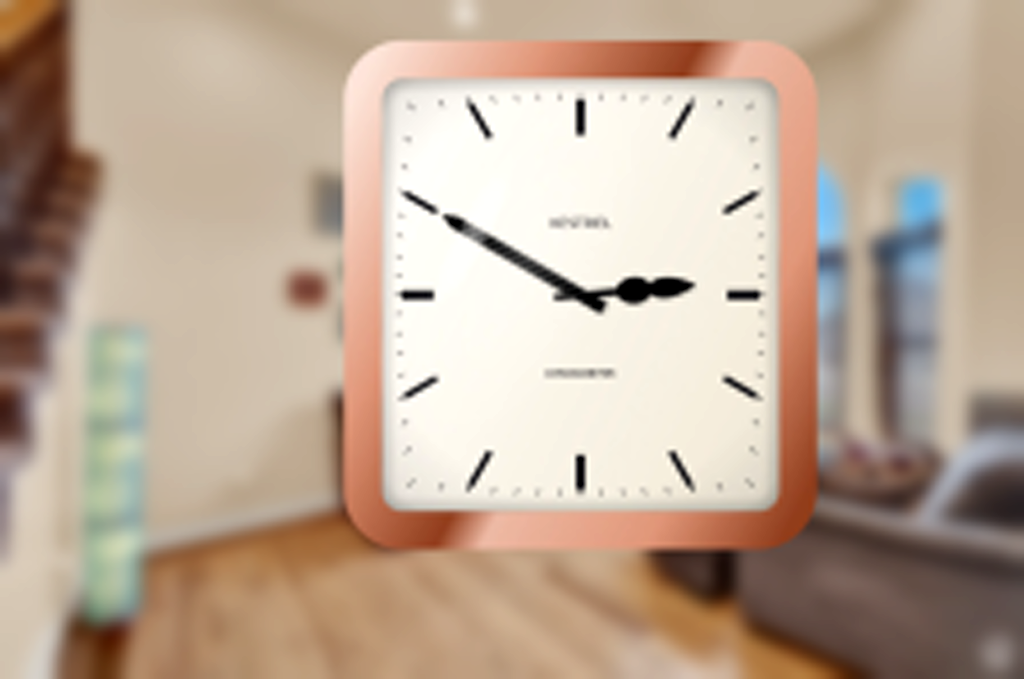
2:50
